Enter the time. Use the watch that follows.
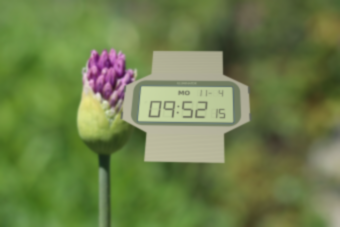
9:52
